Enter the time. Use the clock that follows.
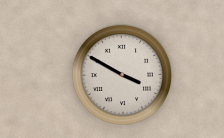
3:50
